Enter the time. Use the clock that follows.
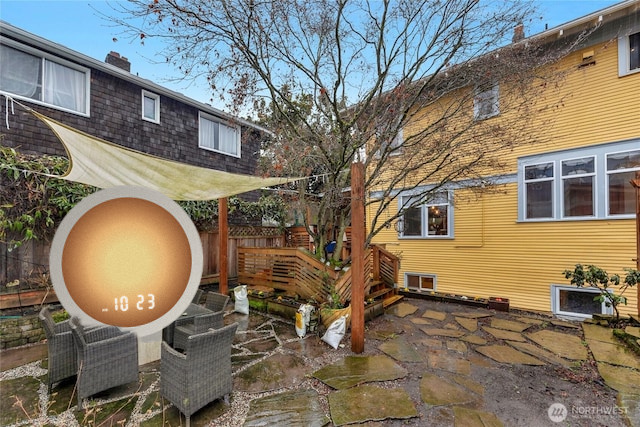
10:23
